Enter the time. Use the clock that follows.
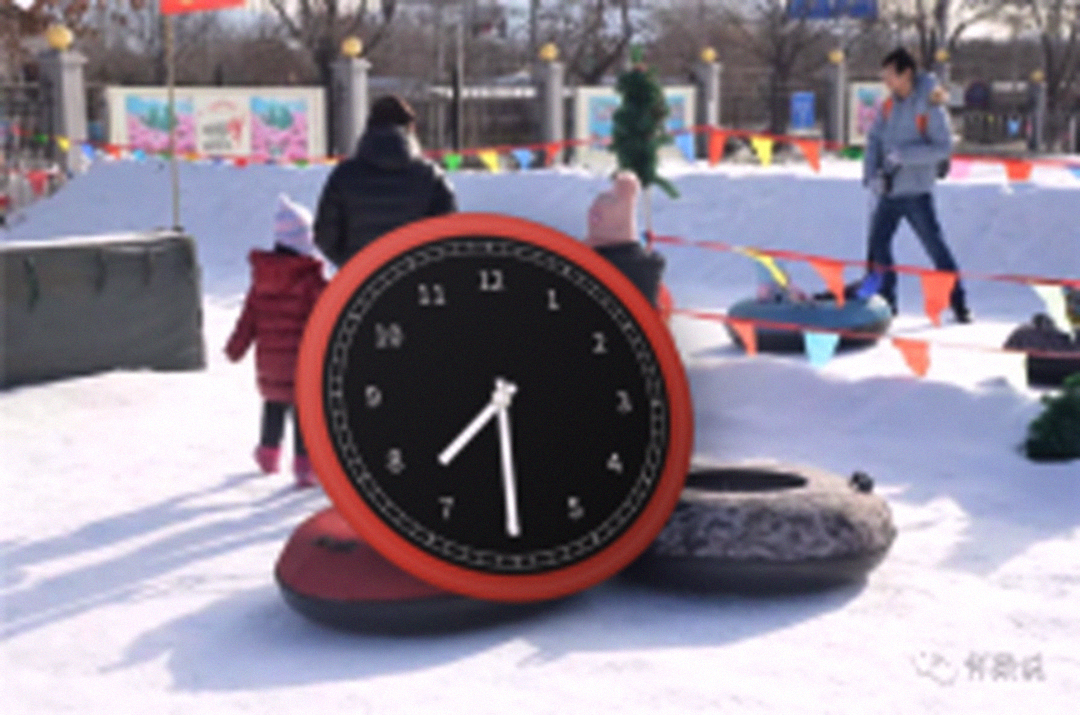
7:30
